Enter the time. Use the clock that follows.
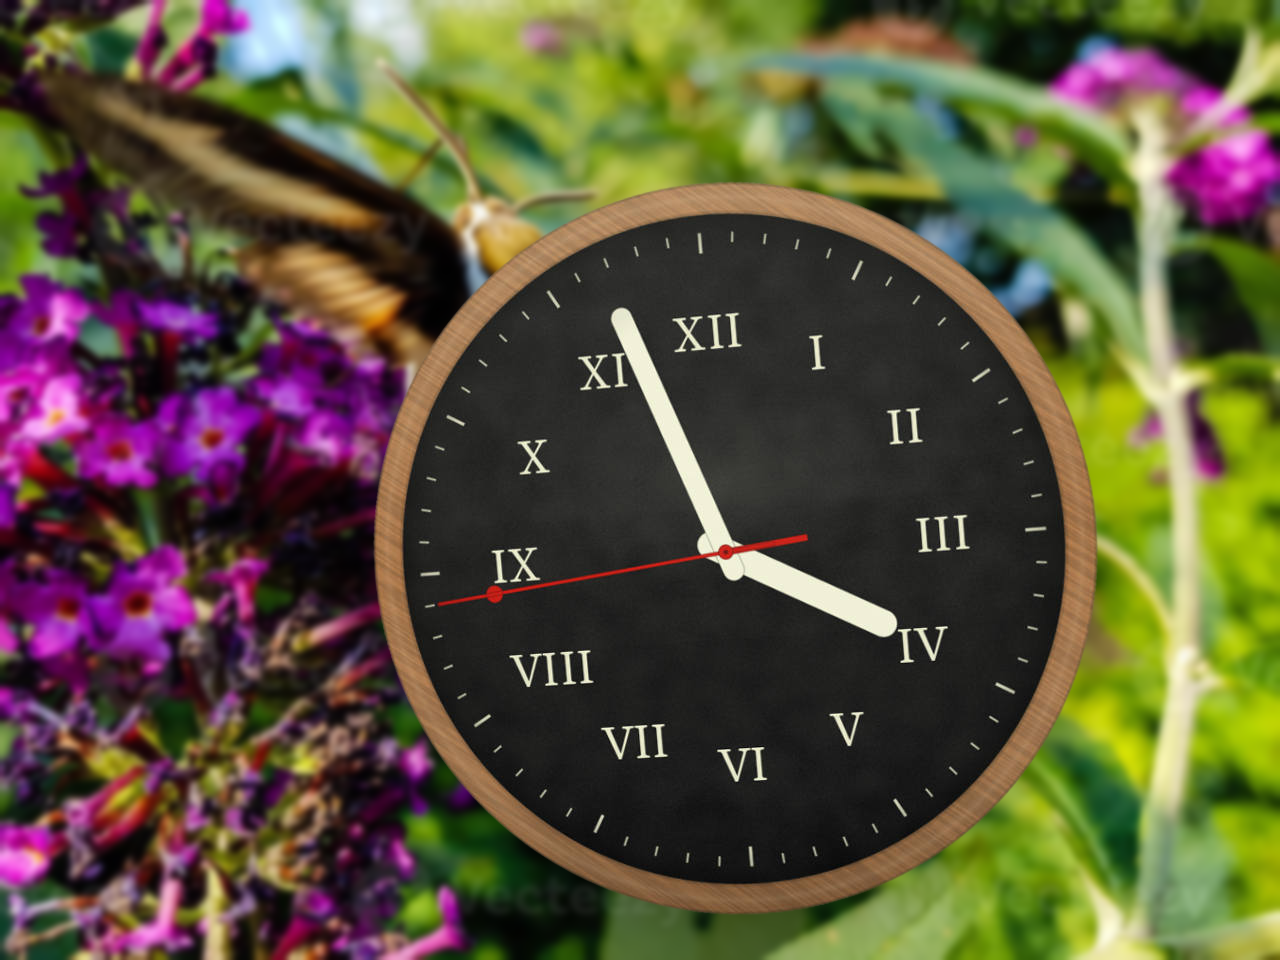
3:56:44
